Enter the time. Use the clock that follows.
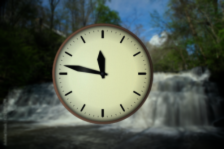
11:47
